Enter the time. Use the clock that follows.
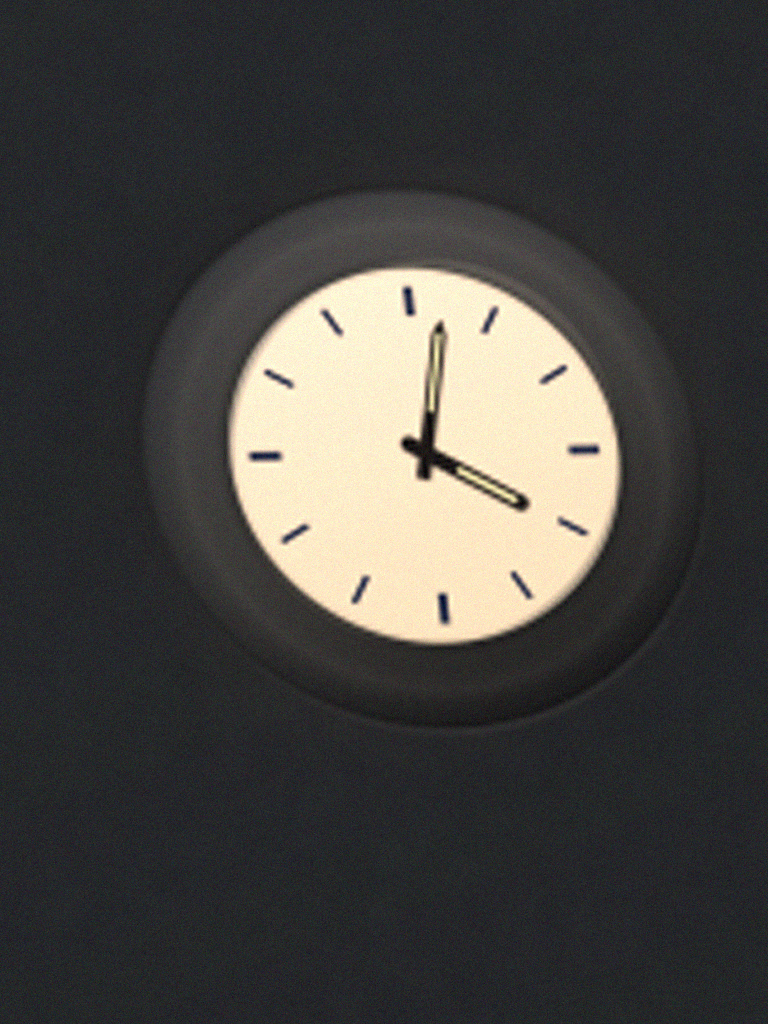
4:02
